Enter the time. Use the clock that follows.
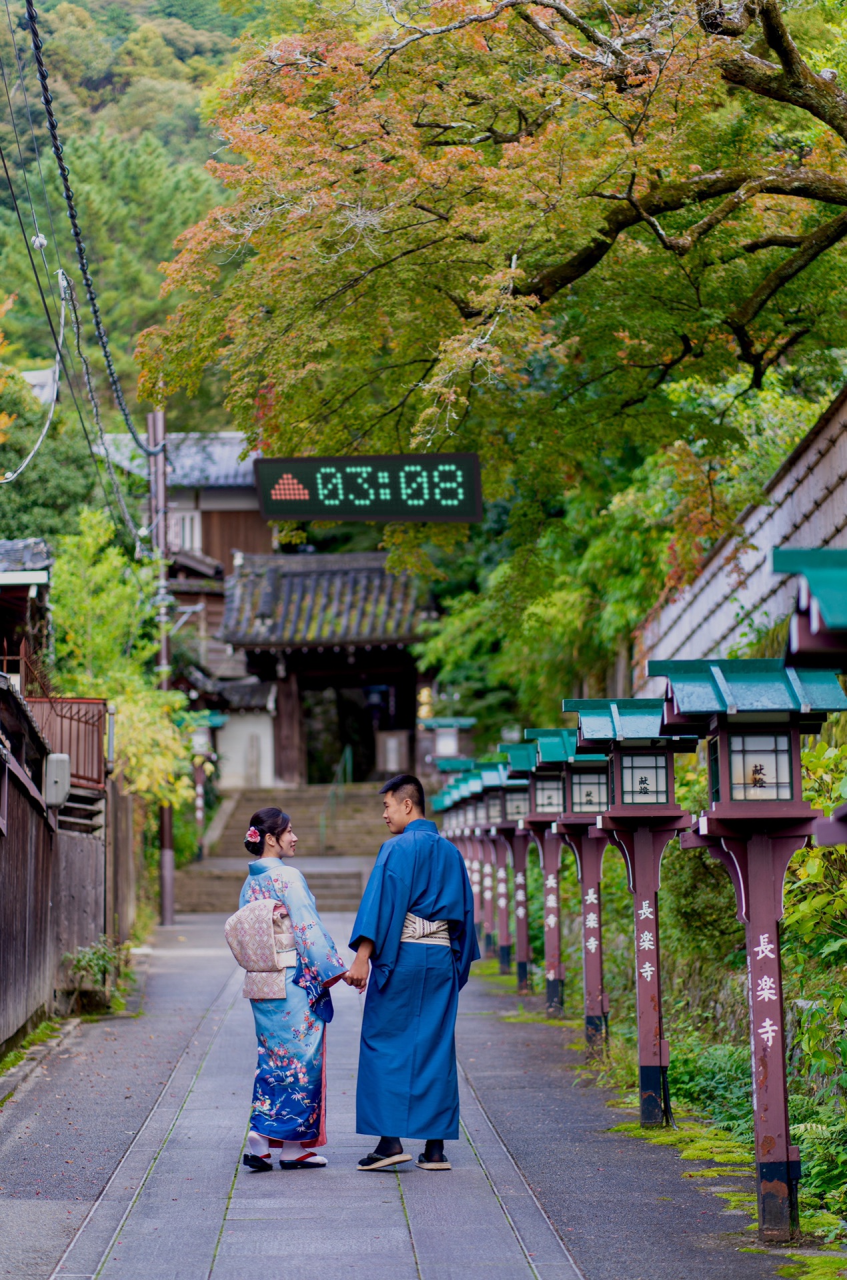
3:08
